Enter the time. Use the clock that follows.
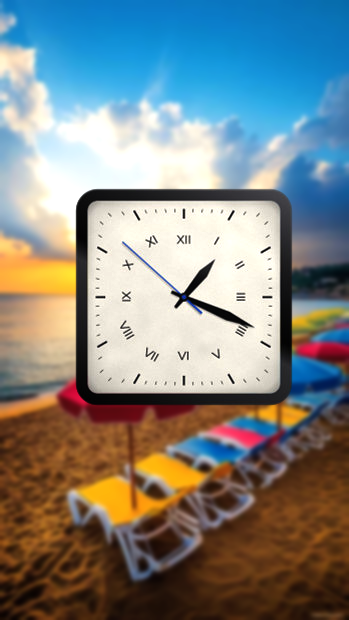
1:18:52
